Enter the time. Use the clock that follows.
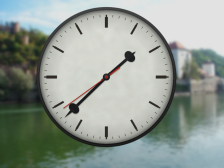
1:37:39
